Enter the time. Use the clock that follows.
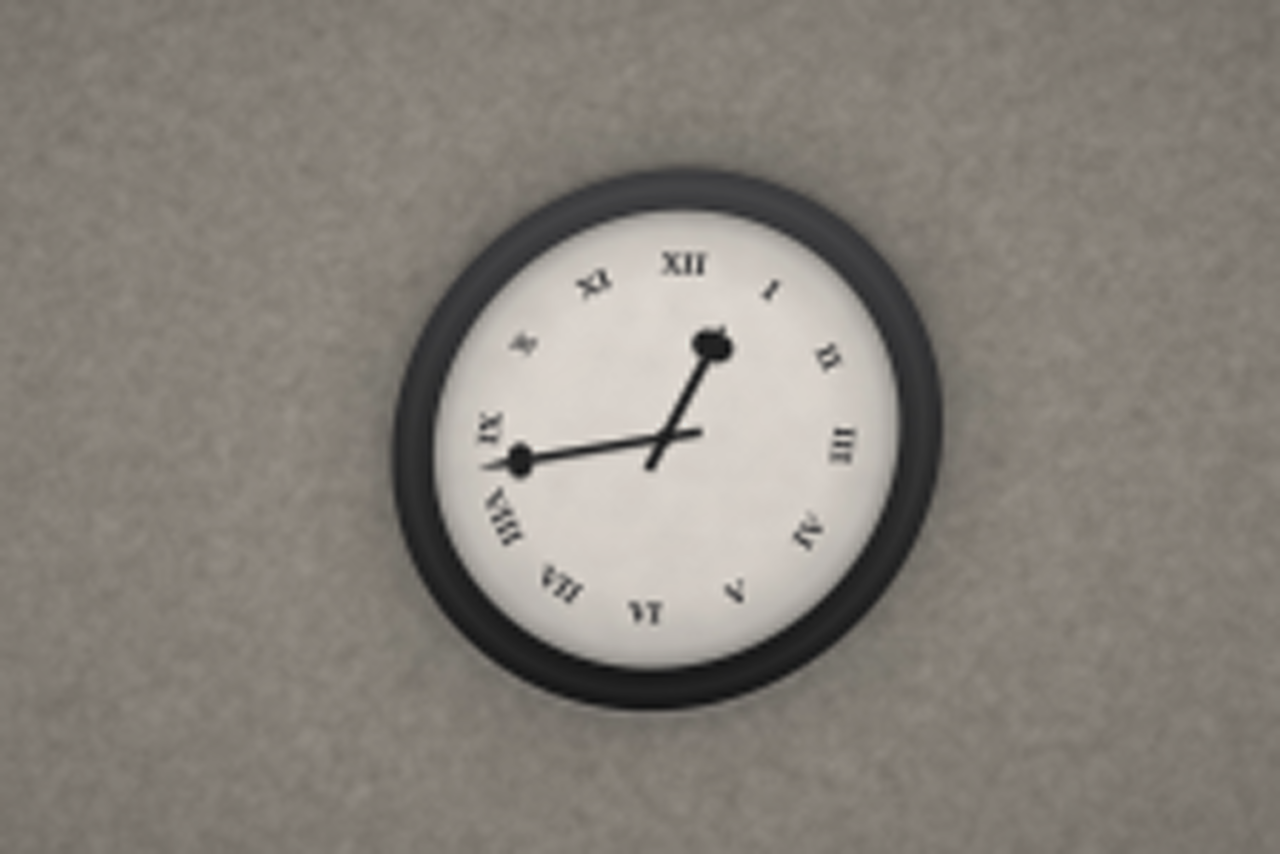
12:43
